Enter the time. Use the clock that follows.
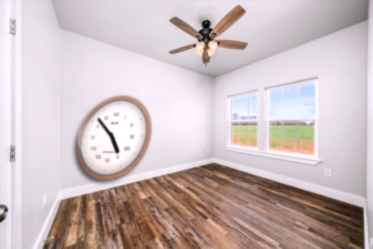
4:52
